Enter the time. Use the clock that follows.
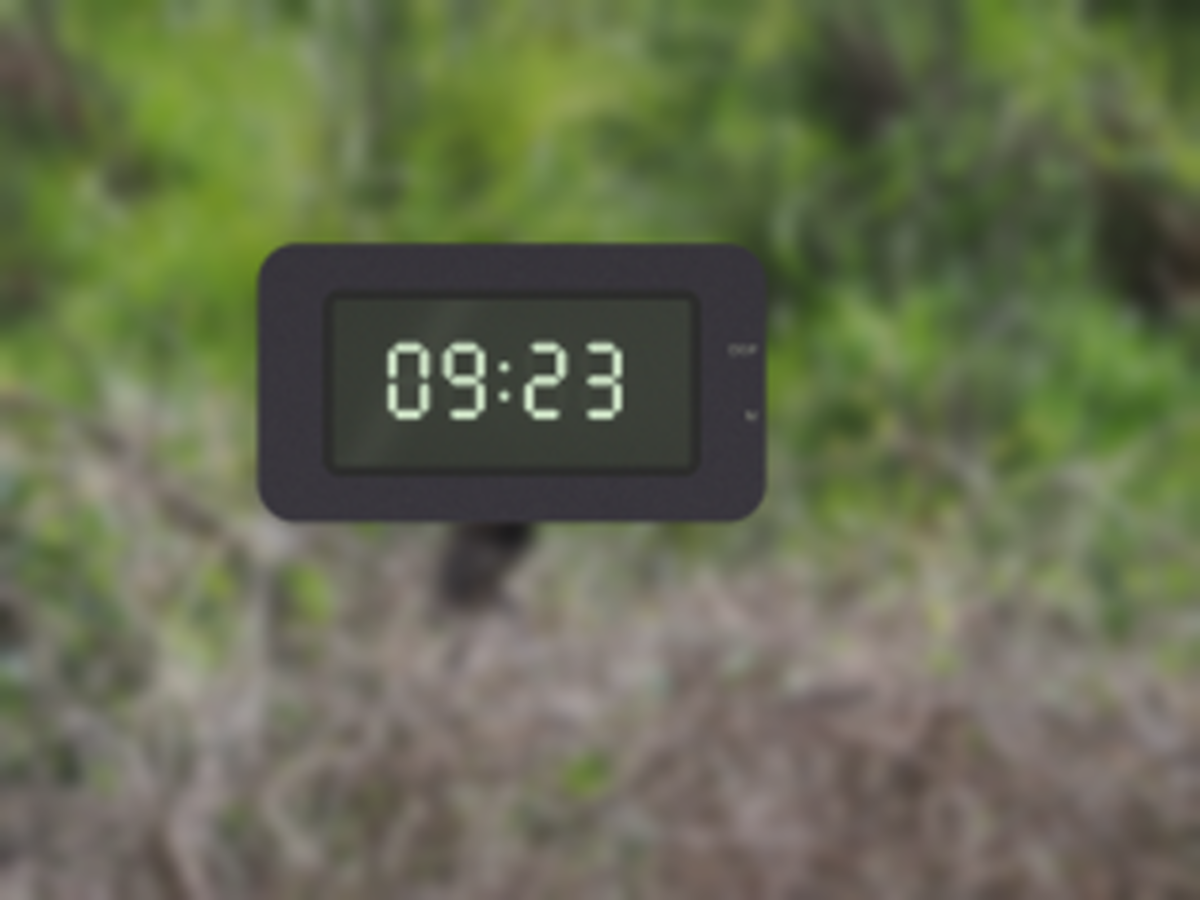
9:23
